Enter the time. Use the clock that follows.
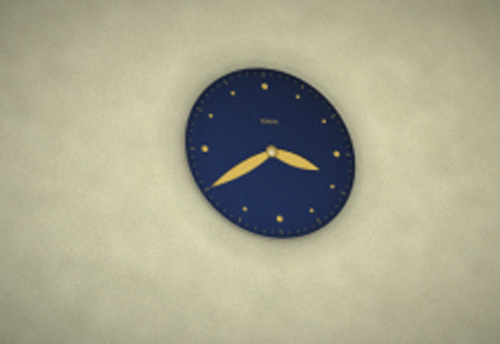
3:40
